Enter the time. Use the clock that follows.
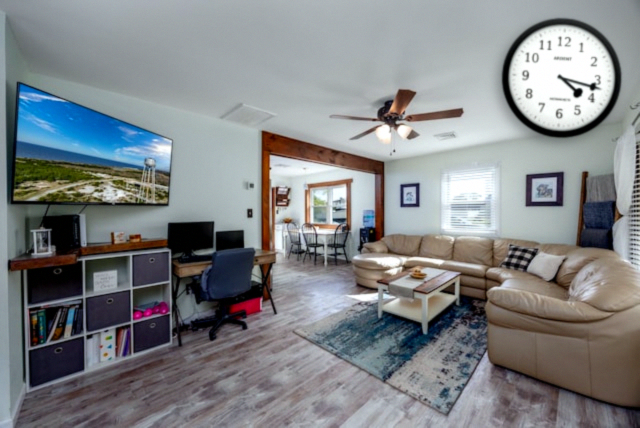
4:17
